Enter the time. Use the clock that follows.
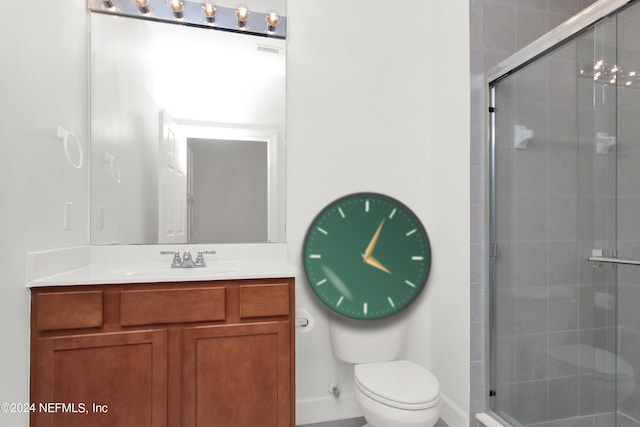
4:04
